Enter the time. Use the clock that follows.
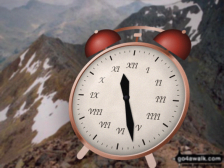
11:27
